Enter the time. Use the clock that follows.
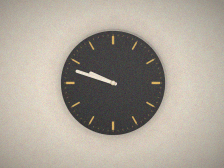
9:48
